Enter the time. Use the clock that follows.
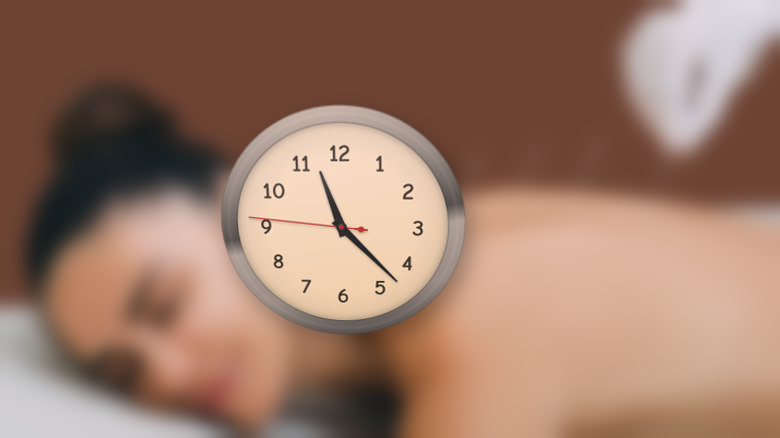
11:22:46
